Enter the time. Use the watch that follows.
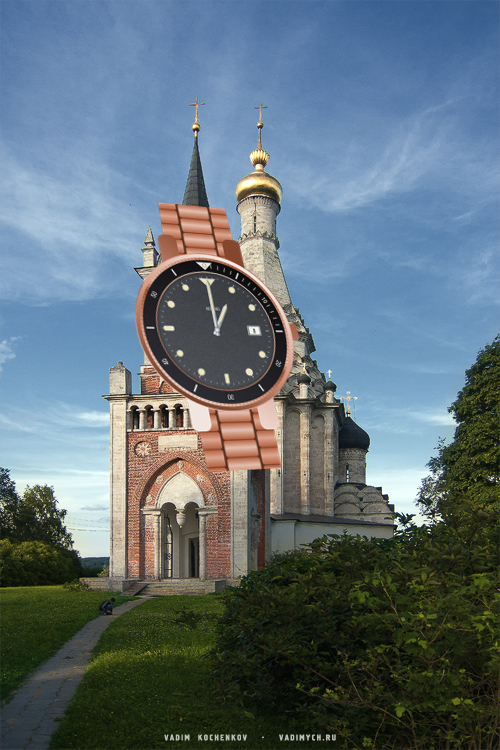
1:00
